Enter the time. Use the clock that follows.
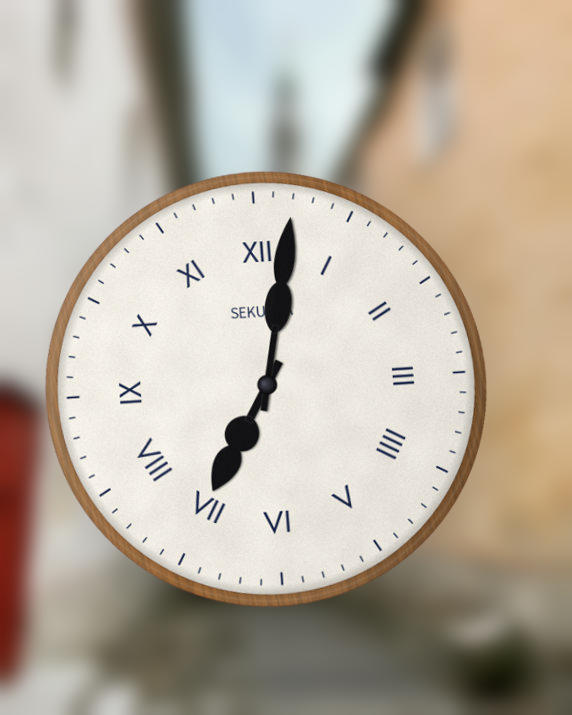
7:02
